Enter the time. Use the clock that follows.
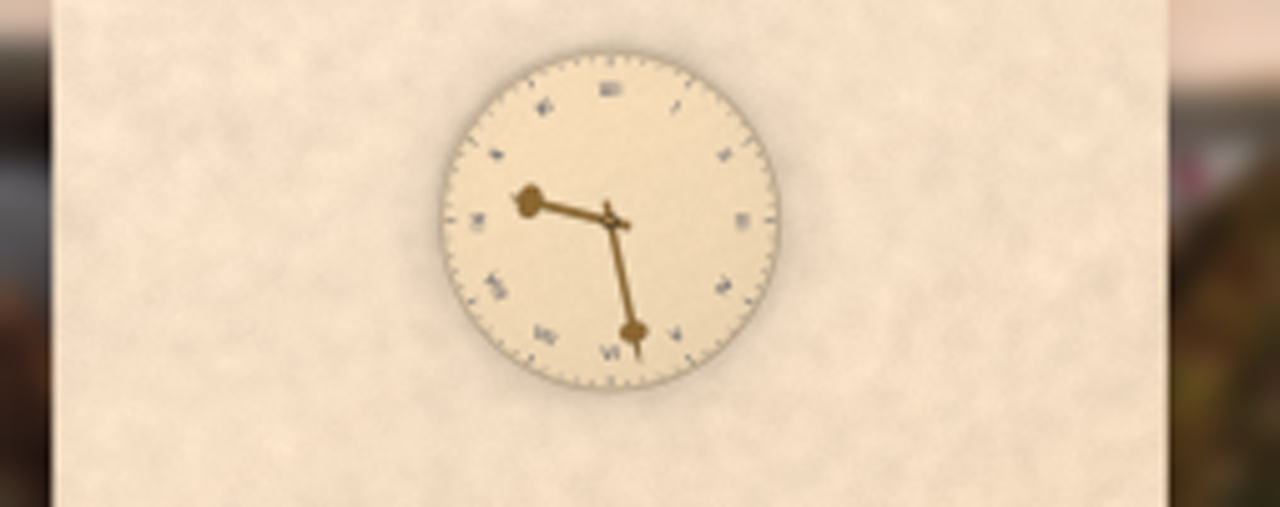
9:28
